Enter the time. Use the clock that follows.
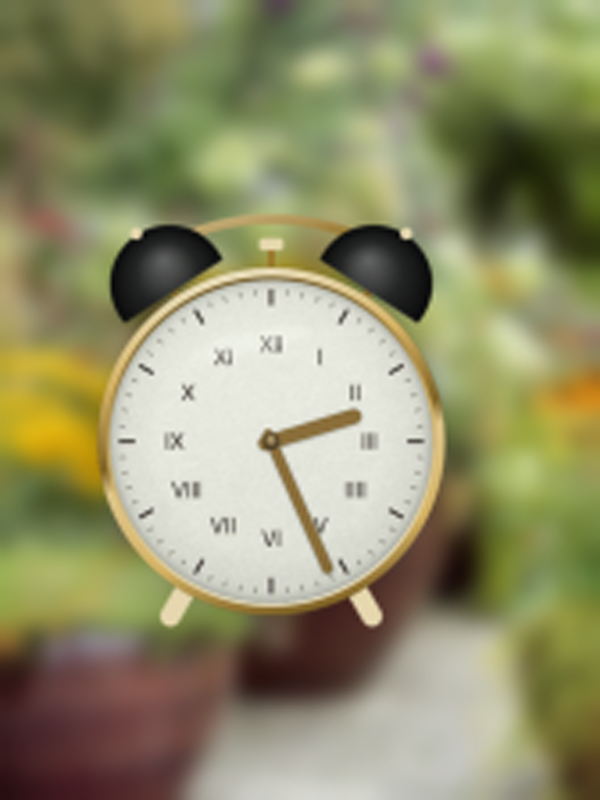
2:26
